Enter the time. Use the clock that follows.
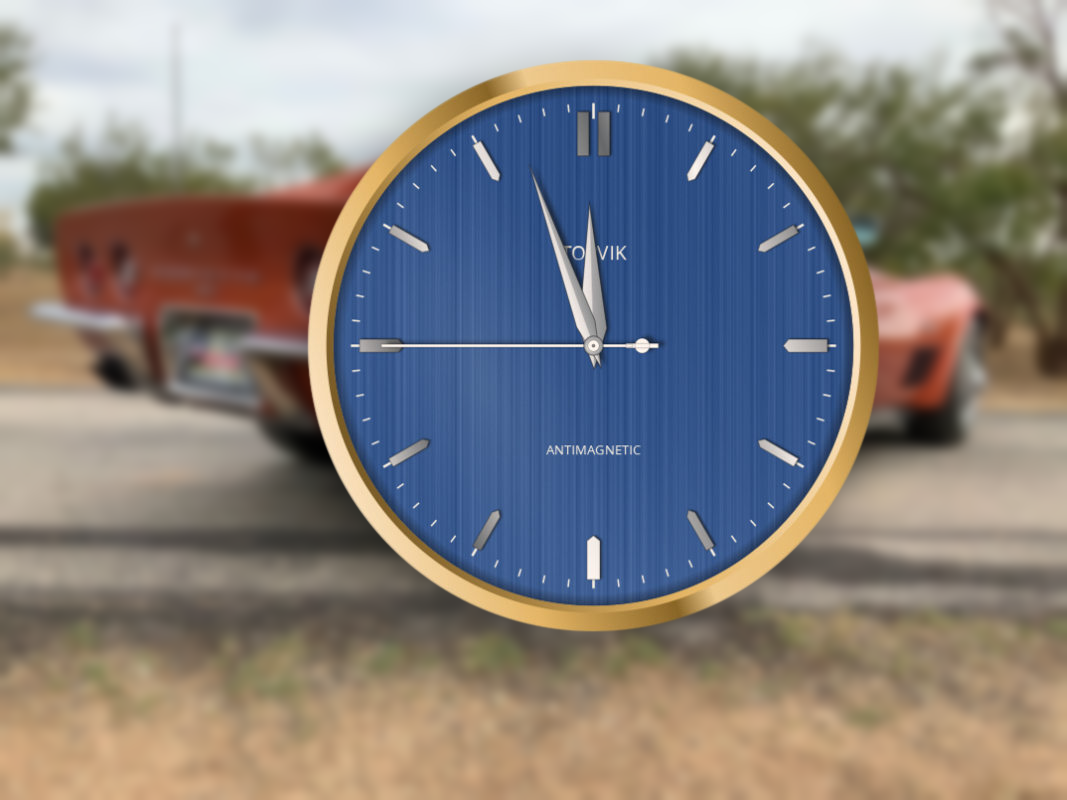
11:56:45
